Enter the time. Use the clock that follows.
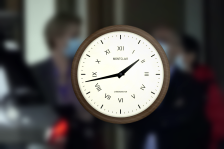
1:43
